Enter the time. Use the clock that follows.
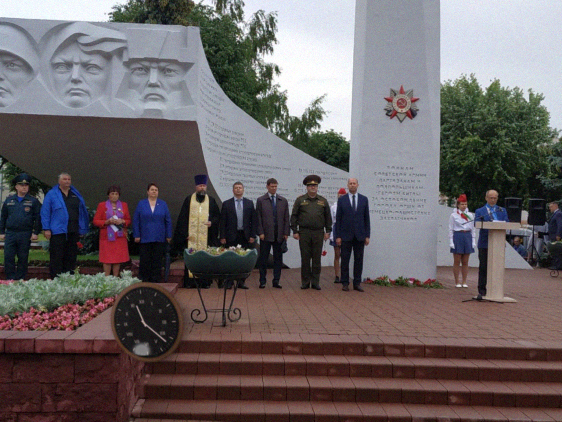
11:22
